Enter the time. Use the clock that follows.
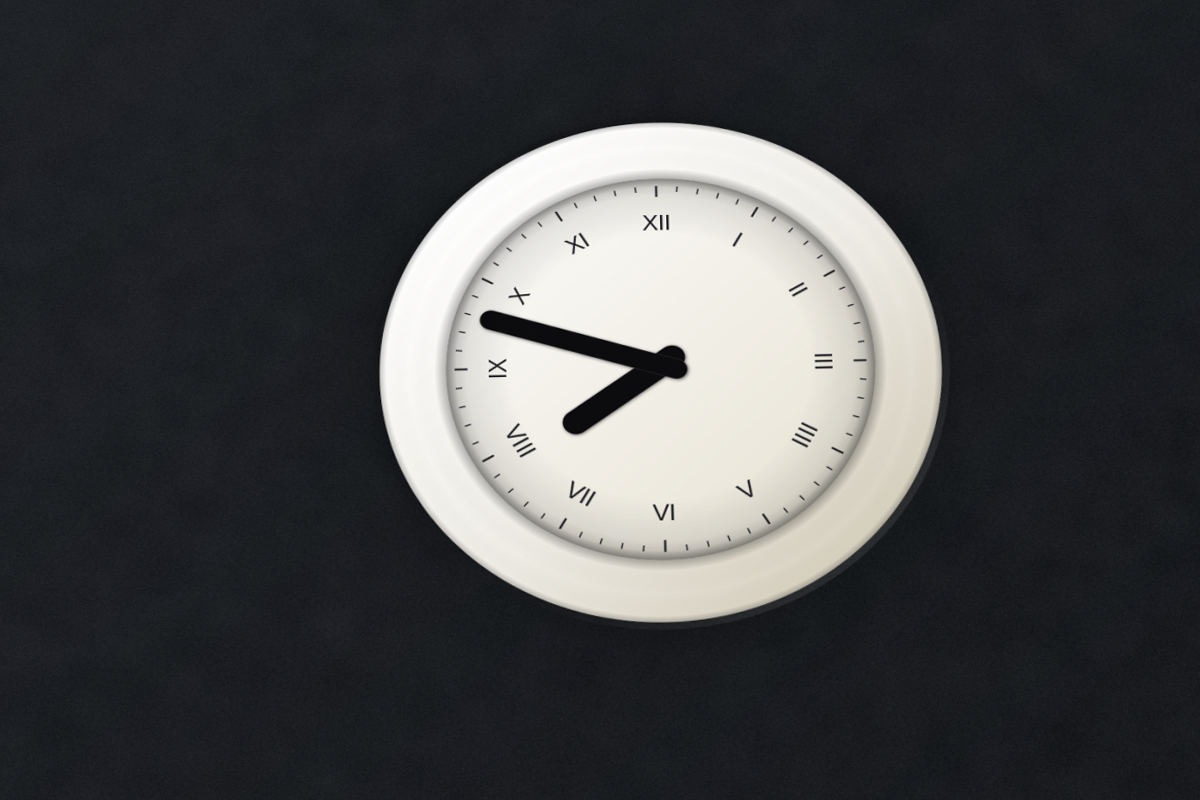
7:48
